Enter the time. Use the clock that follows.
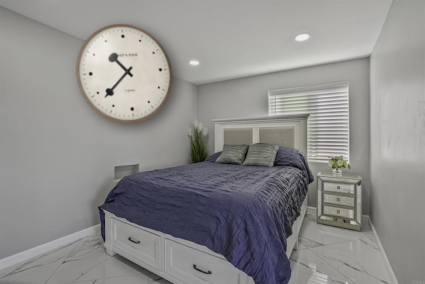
10:38
